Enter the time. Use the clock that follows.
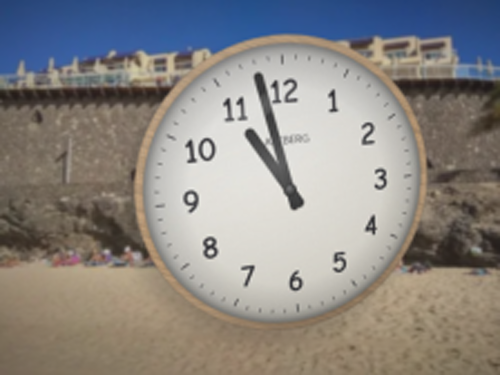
10:58
